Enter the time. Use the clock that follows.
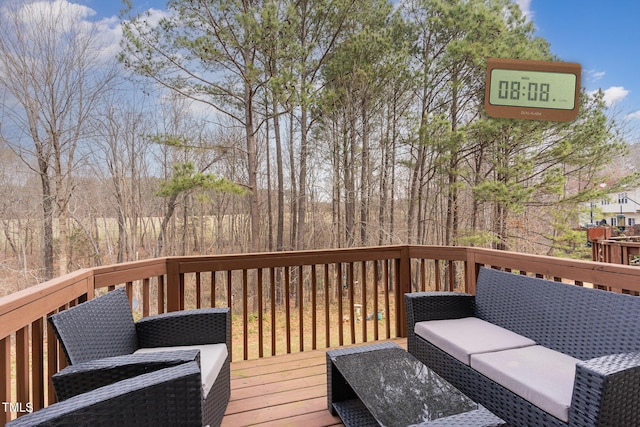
8:08
